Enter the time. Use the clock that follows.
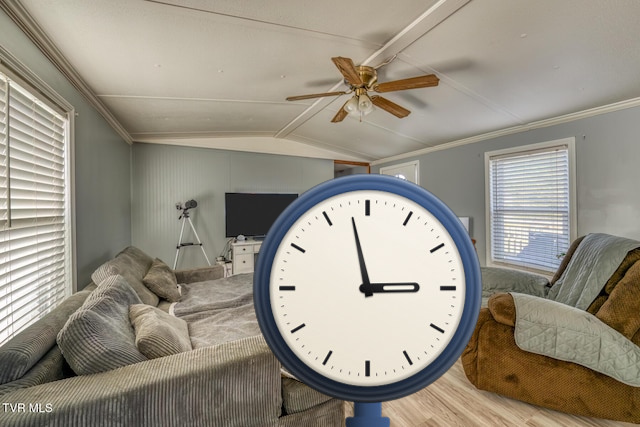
2:58
